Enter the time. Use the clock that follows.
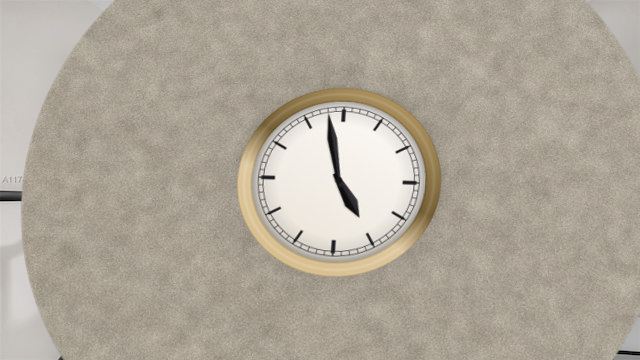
4:58
